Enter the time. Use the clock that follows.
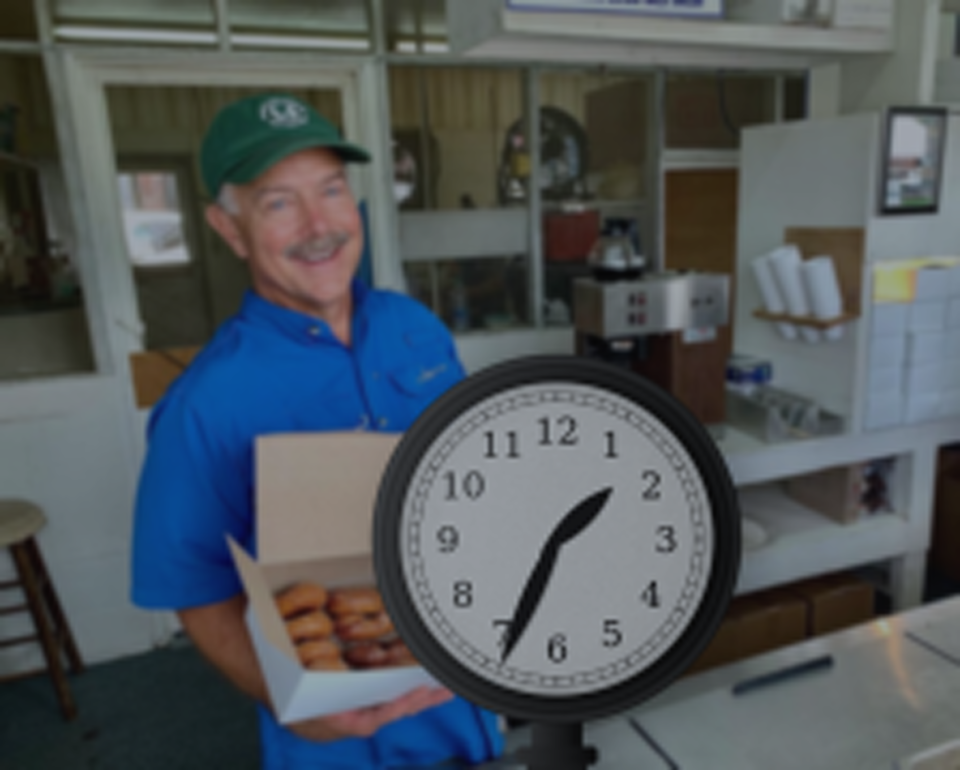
1:34
